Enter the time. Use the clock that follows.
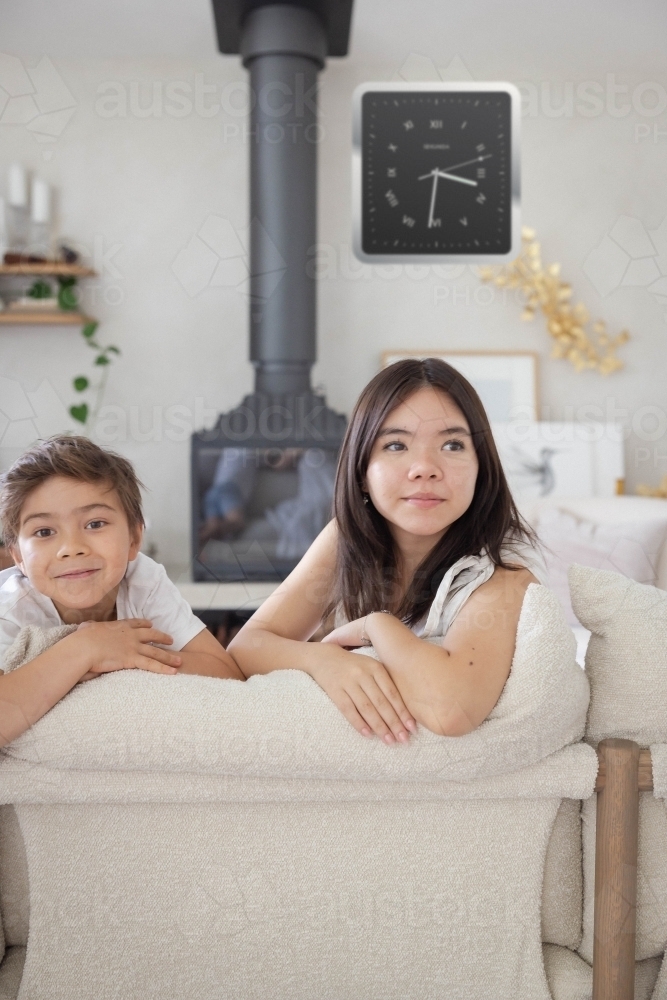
3:31:12
